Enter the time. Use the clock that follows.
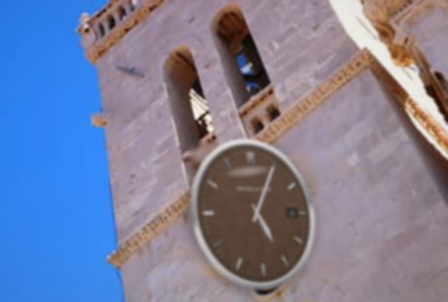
5:05
